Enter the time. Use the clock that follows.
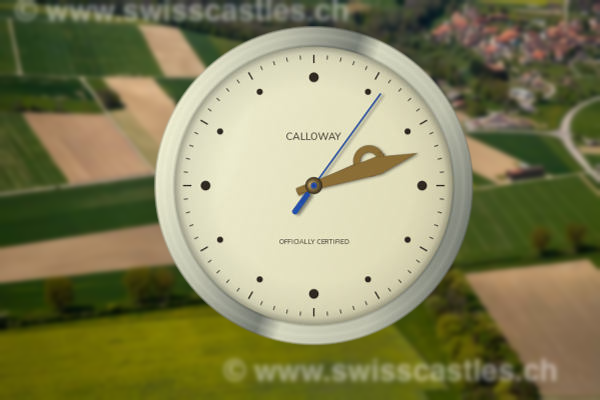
2:12:06
